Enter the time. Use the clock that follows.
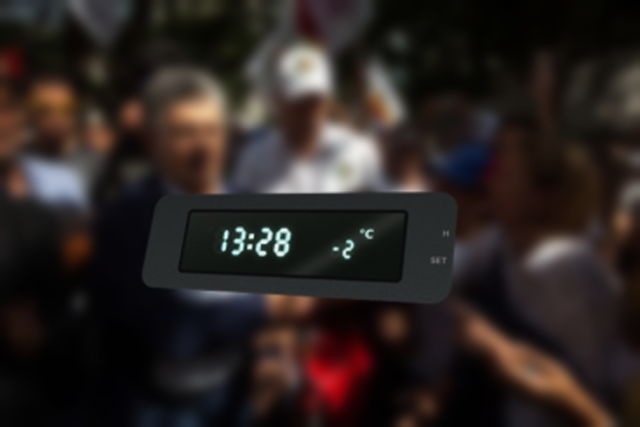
13:28
